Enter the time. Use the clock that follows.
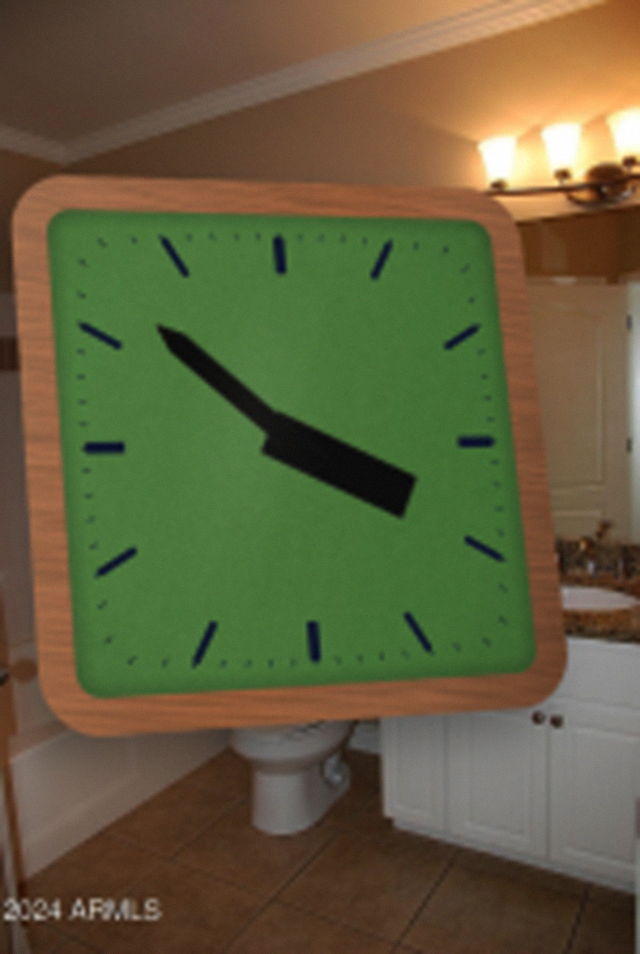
3:52
